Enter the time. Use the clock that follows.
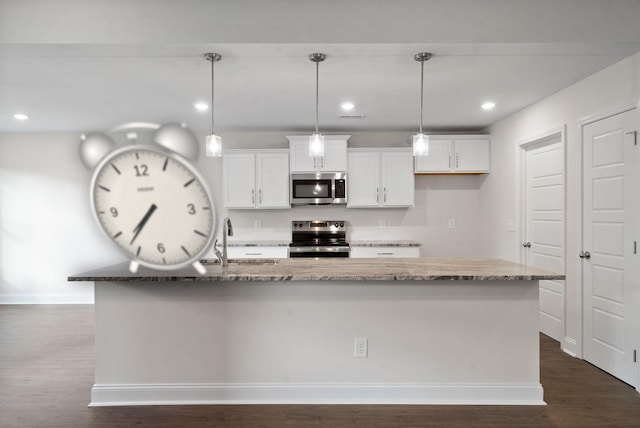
7:37
